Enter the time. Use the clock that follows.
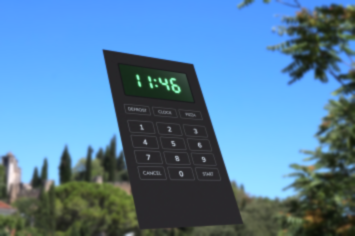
11:46
